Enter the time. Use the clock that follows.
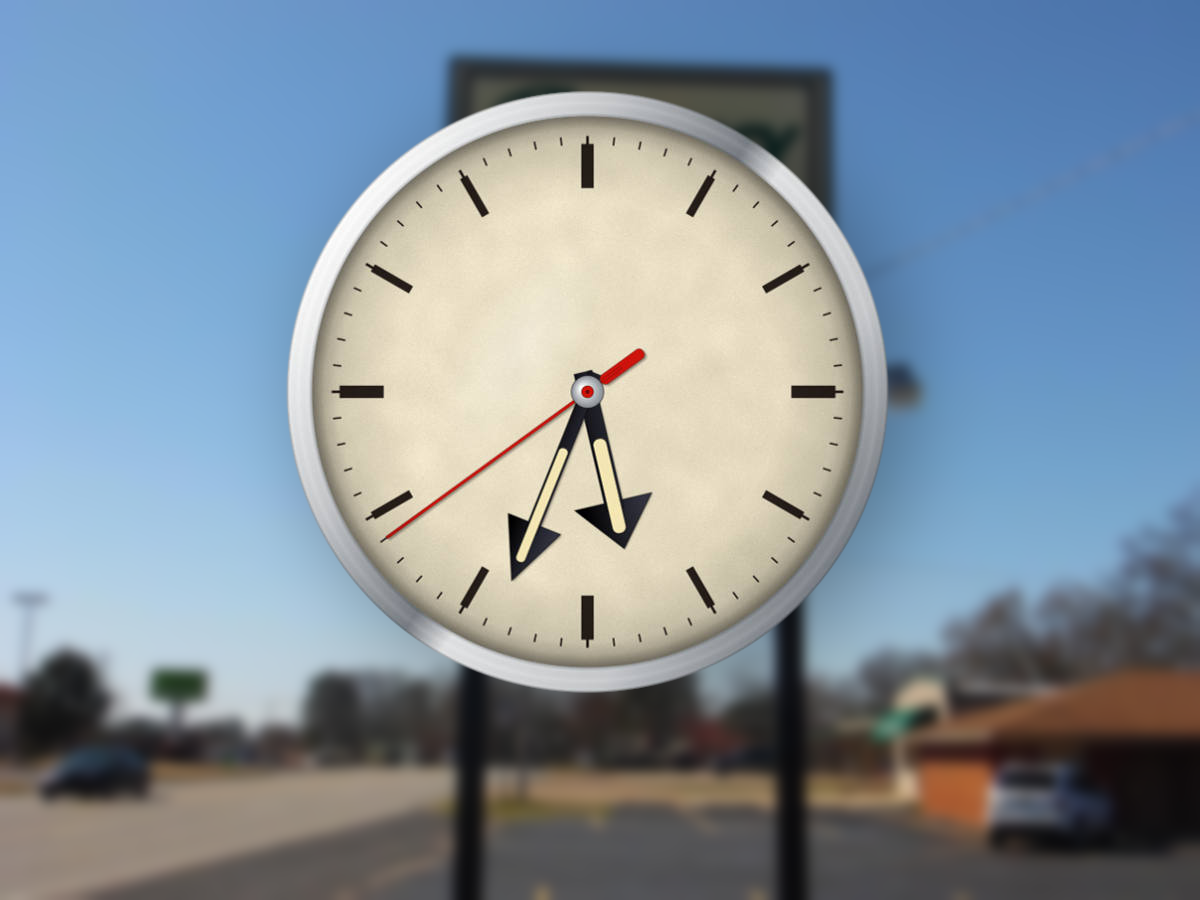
5:33:39
